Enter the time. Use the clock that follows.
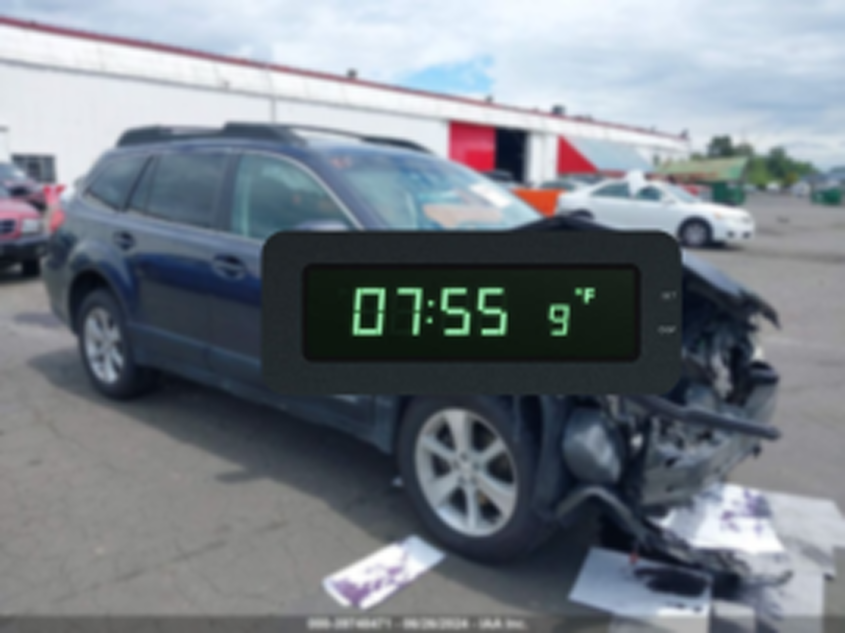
7:55
